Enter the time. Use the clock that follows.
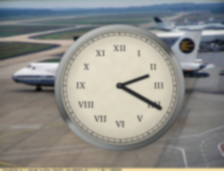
2:20
